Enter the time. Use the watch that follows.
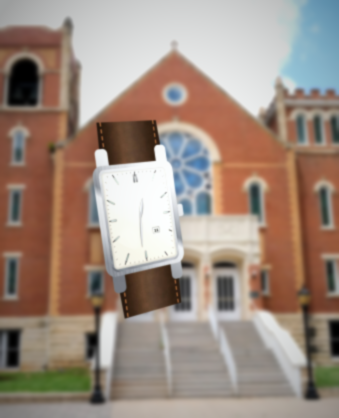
12:31
